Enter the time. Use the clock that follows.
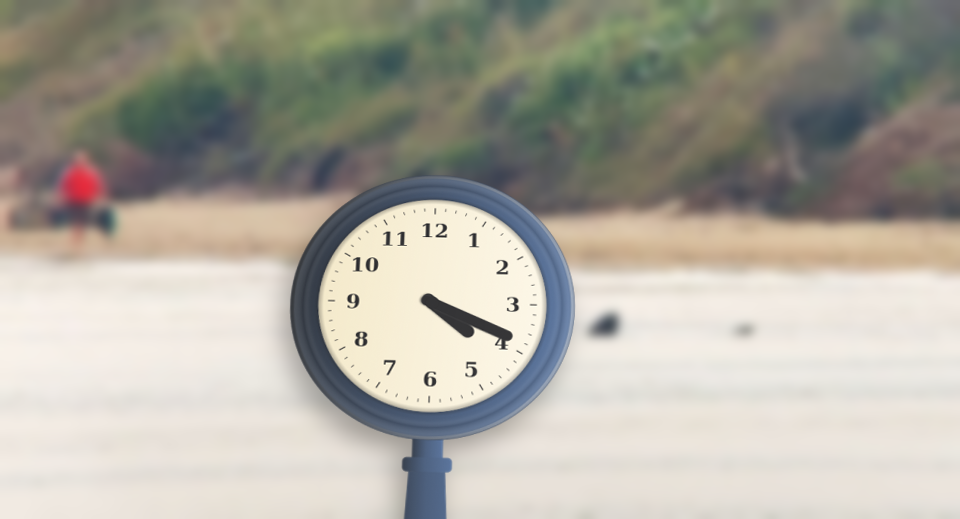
4:19
